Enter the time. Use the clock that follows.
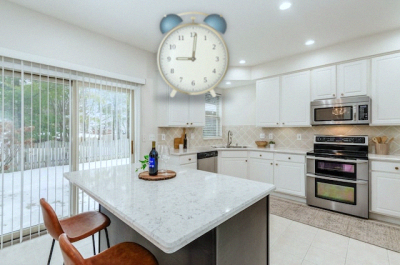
9:01
